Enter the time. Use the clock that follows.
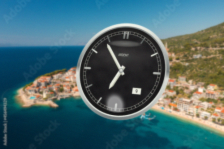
6:54
